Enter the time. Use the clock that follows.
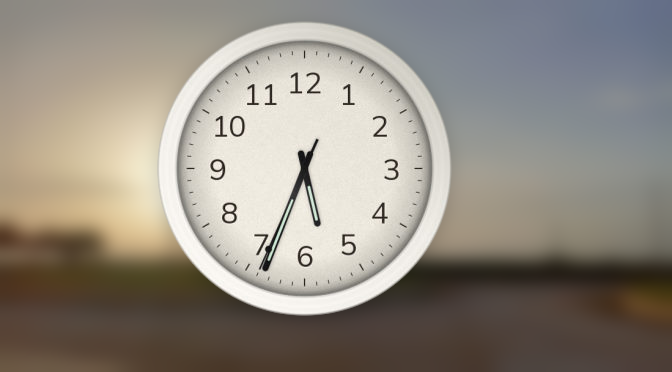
5:33:34
